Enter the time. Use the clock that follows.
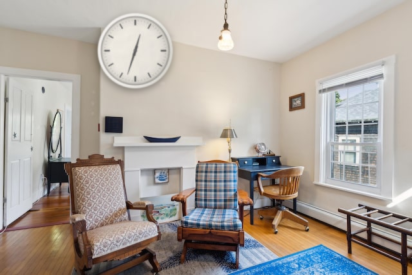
12:33
